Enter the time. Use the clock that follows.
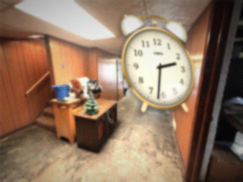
2:32
